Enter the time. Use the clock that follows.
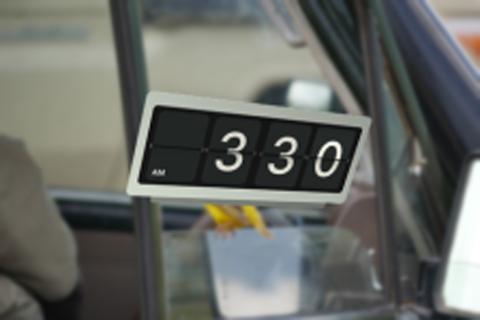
3:30
